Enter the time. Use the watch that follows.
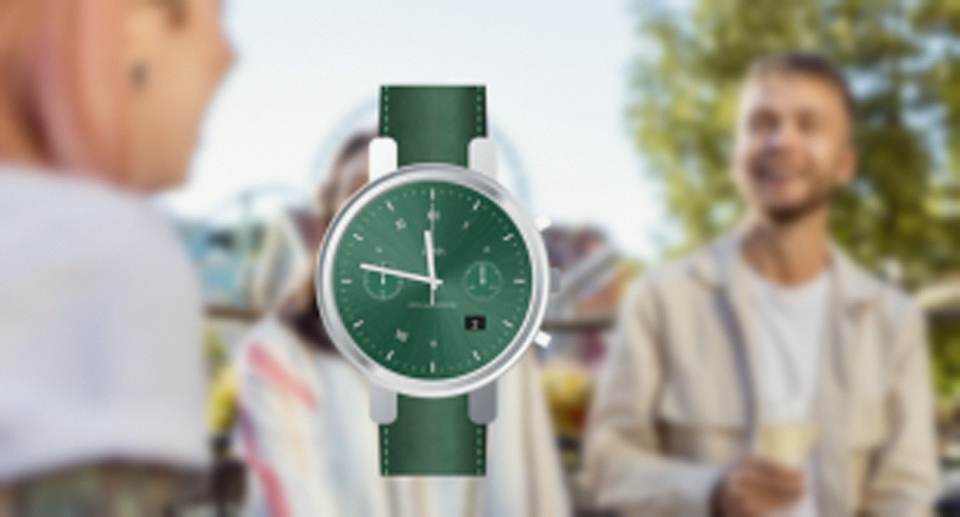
11:47
